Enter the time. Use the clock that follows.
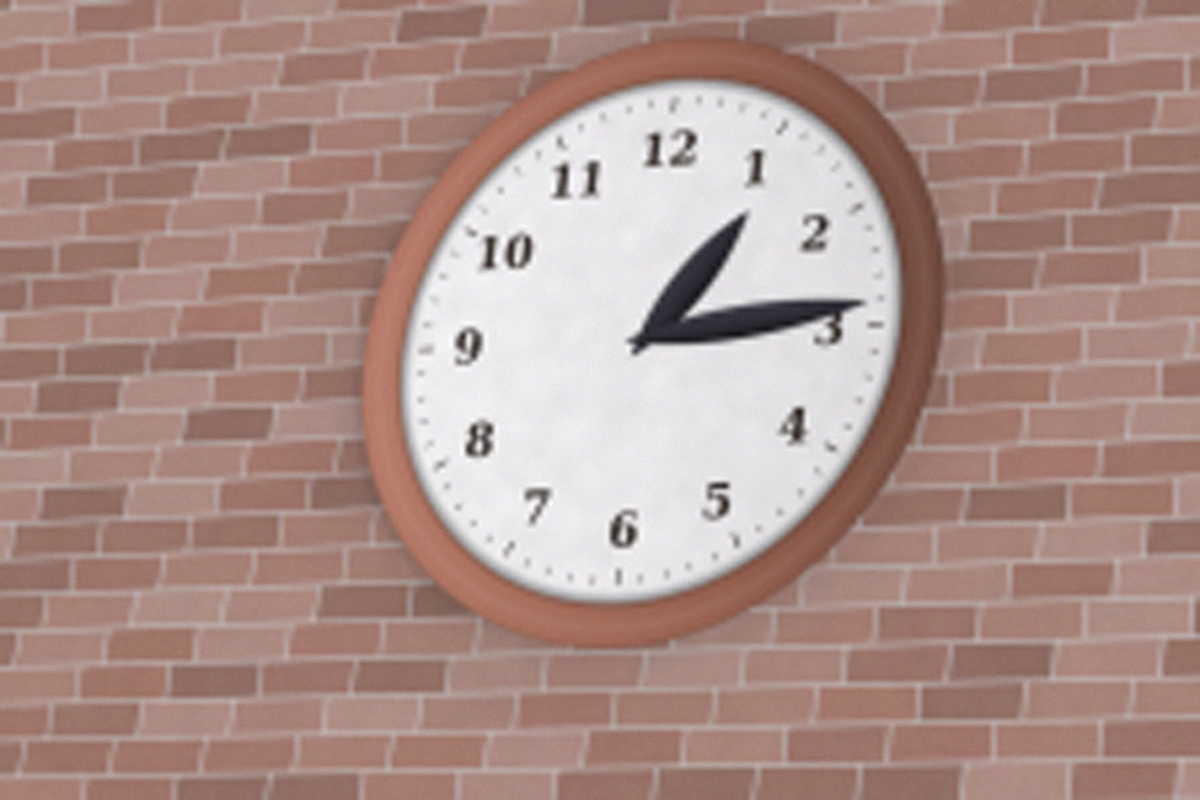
1:14
